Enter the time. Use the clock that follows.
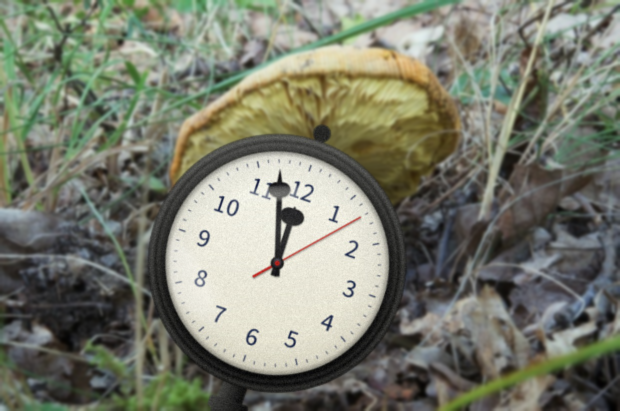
11:57:07
